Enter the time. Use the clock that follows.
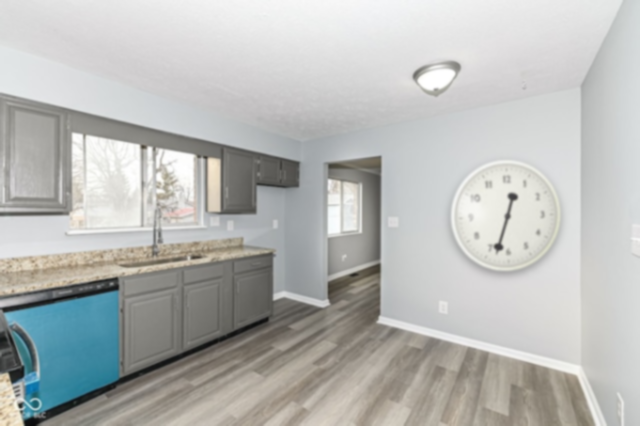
12:33
